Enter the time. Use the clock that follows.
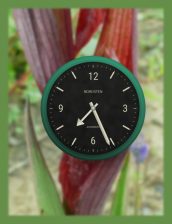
7:26
